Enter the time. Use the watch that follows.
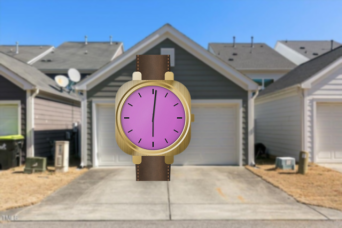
6:01
